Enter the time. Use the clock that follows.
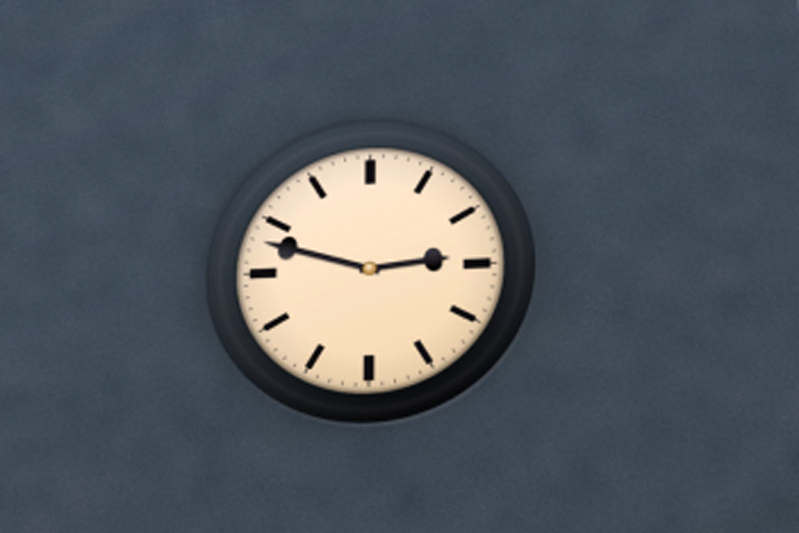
2:48
